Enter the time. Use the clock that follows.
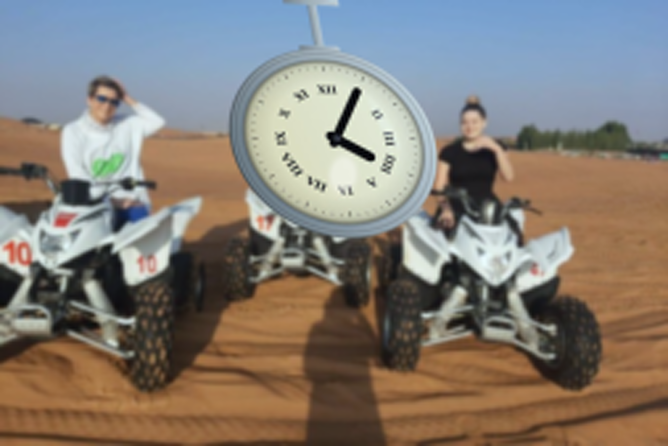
4:05
